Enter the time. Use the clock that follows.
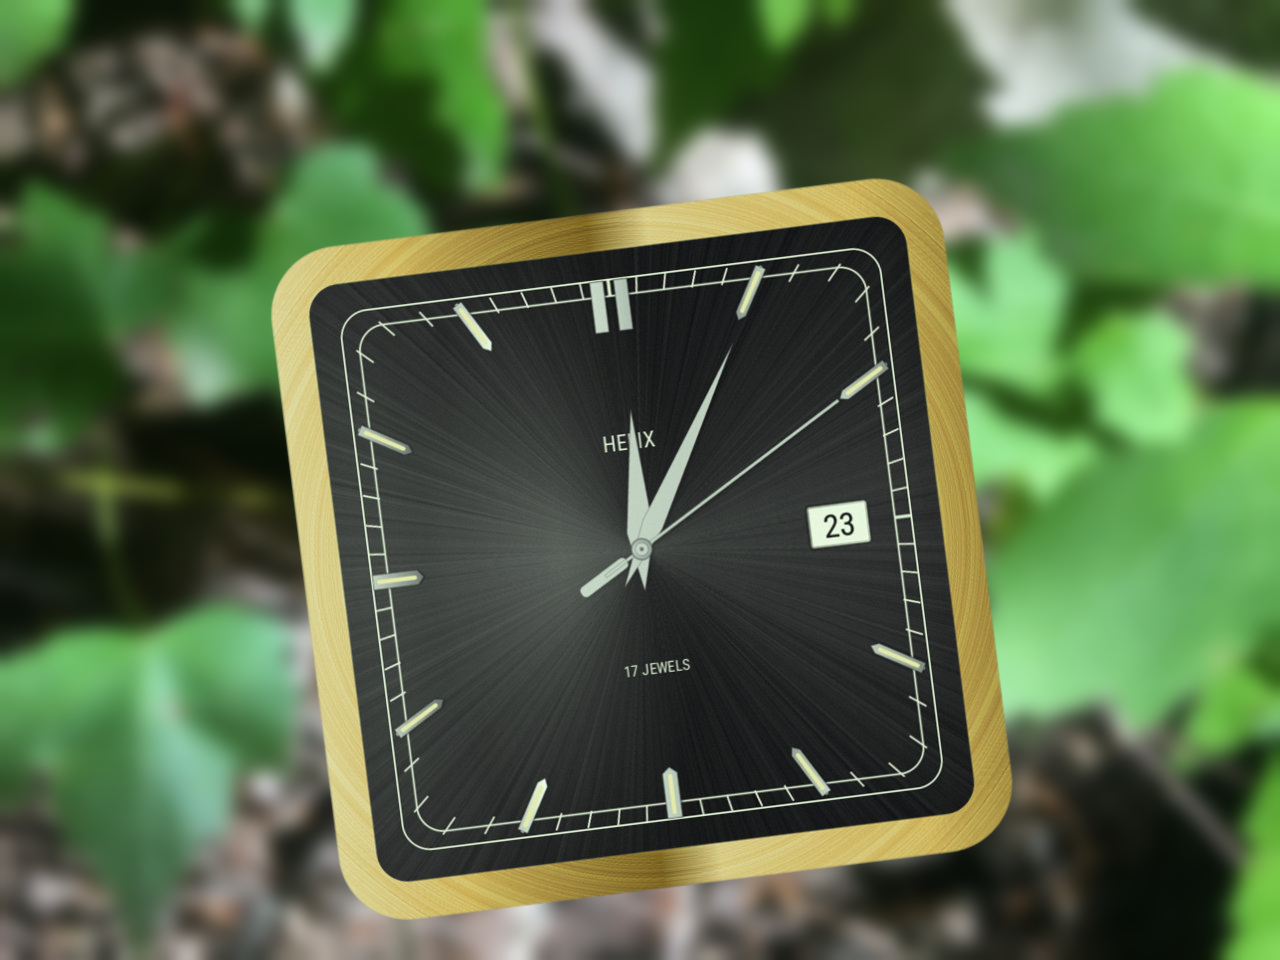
12:05:10
